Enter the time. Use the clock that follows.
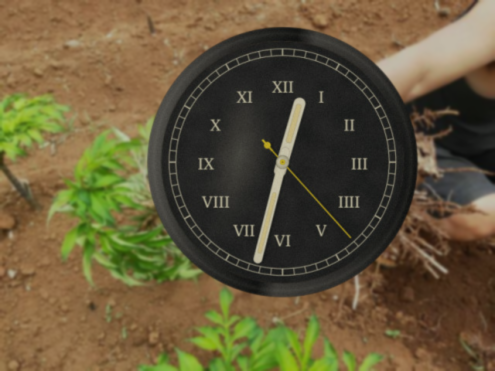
12:32:23
